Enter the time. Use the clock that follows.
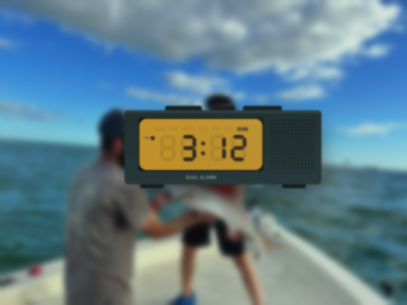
3:12
